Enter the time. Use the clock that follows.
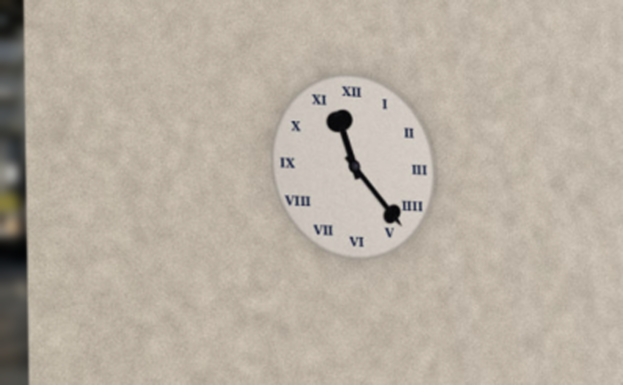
11:23
